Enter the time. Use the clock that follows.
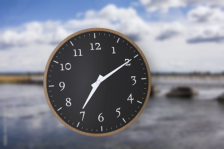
7:10
